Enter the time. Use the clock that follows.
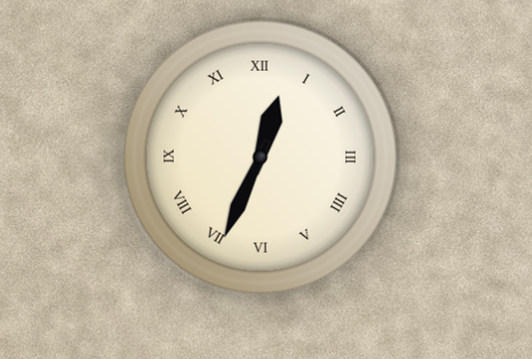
12:34
